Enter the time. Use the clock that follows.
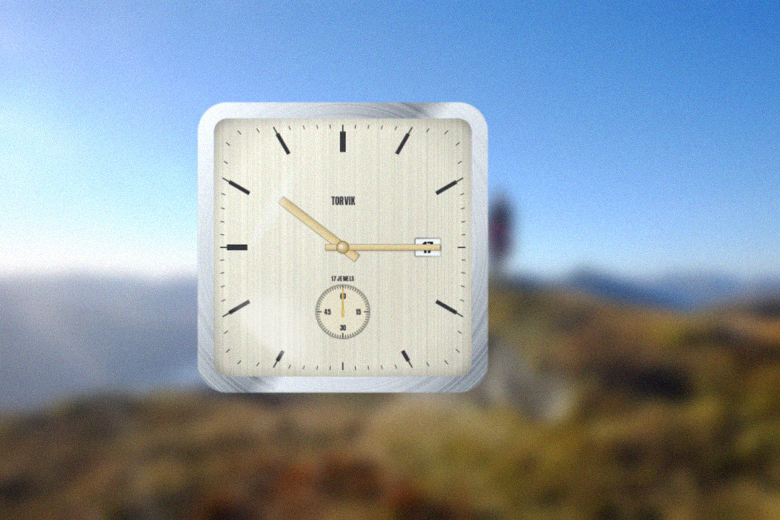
10:15
